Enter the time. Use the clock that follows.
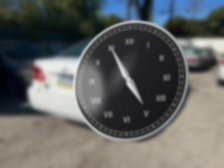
4:55
